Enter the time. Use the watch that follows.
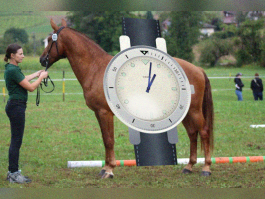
1:02
